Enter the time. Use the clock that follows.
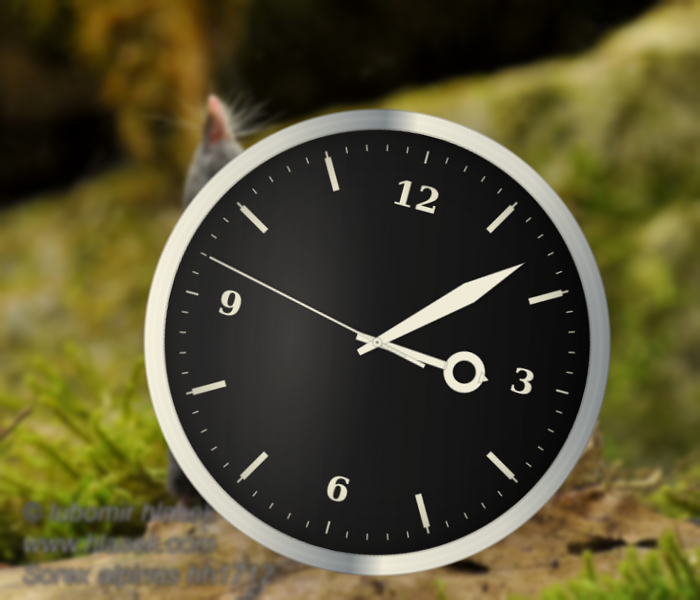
3:07:47
